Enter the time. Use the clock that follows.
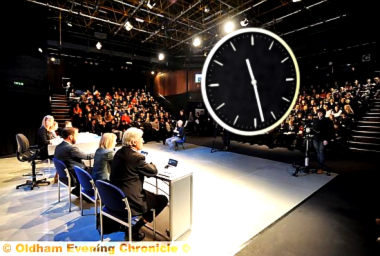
11:28
